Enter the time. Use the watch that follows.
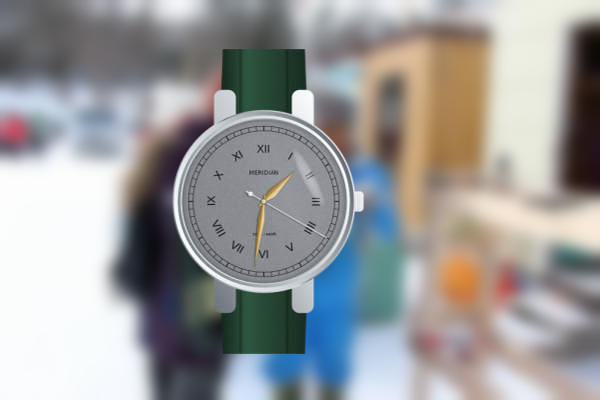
1:31:20
